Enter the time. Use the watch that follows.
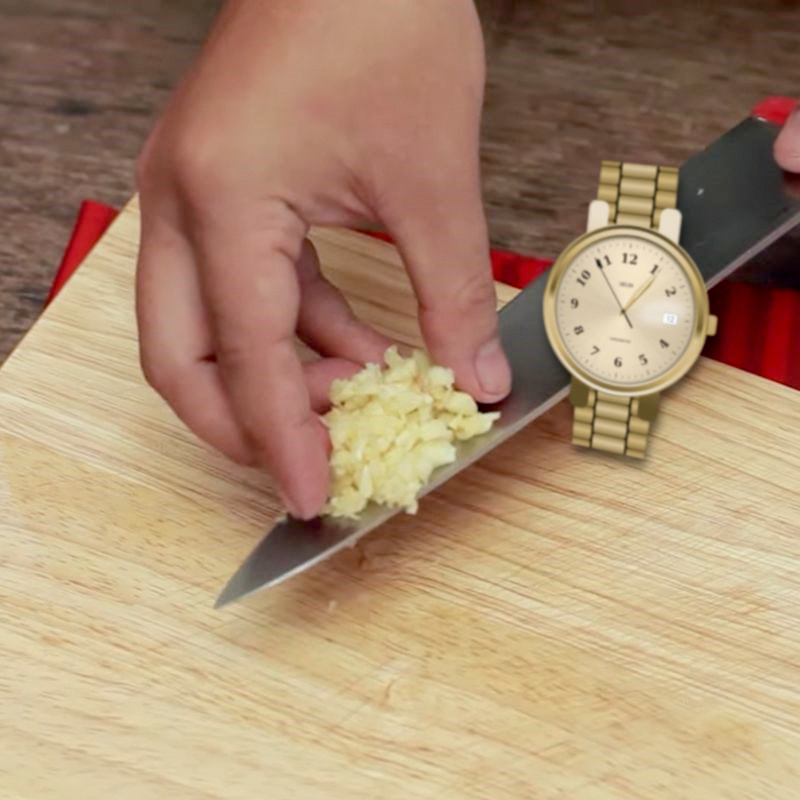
1:05:54
